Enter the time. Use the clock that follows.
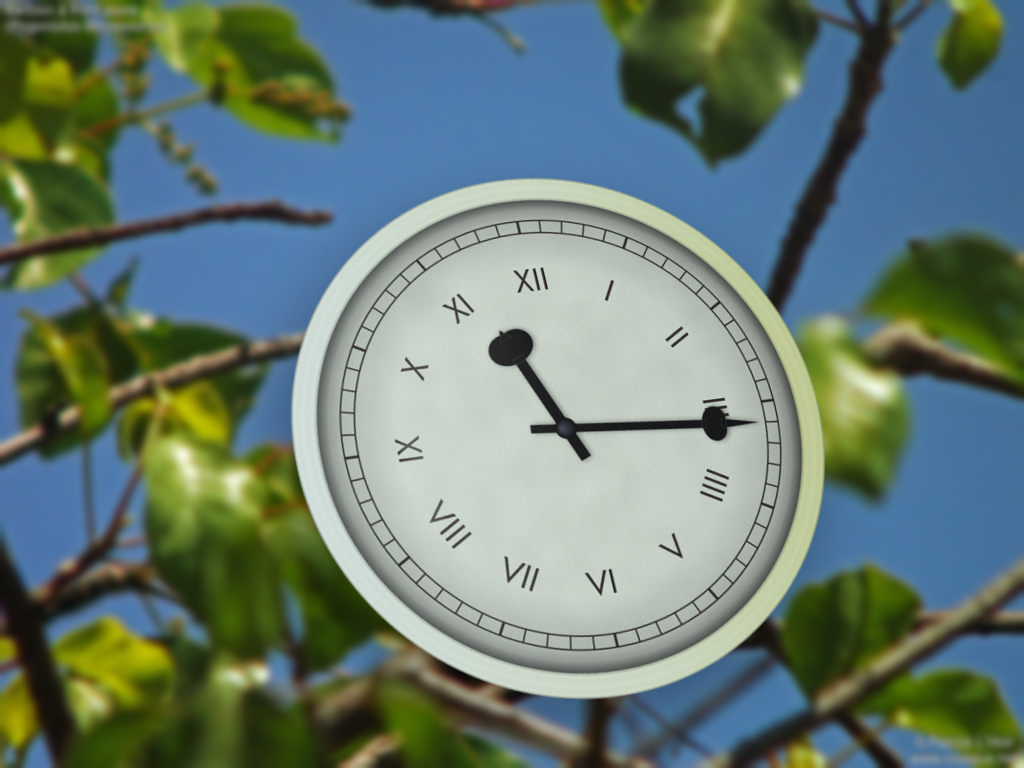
11:16
